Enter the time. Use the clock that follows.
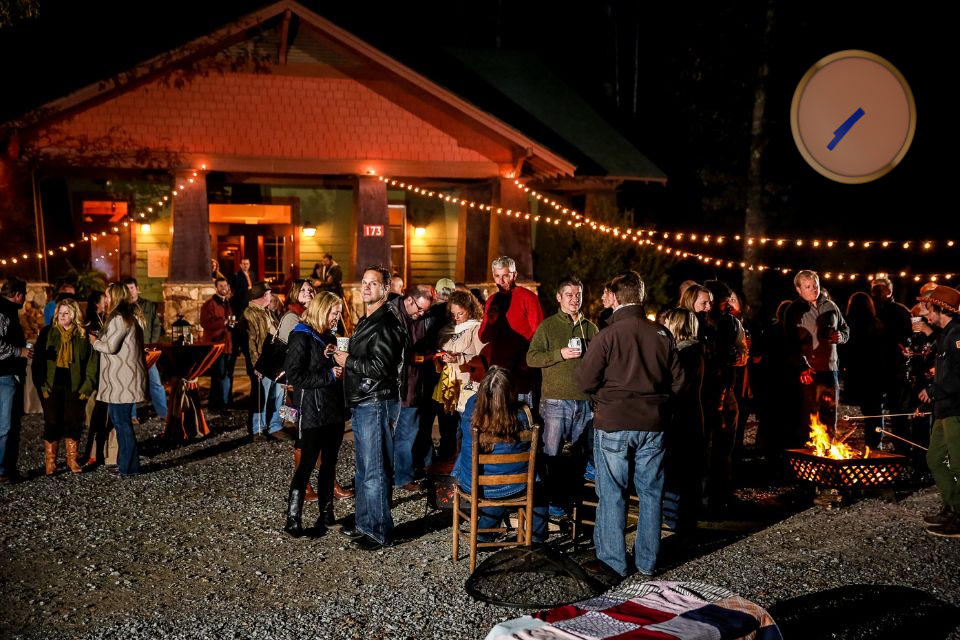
7:37
